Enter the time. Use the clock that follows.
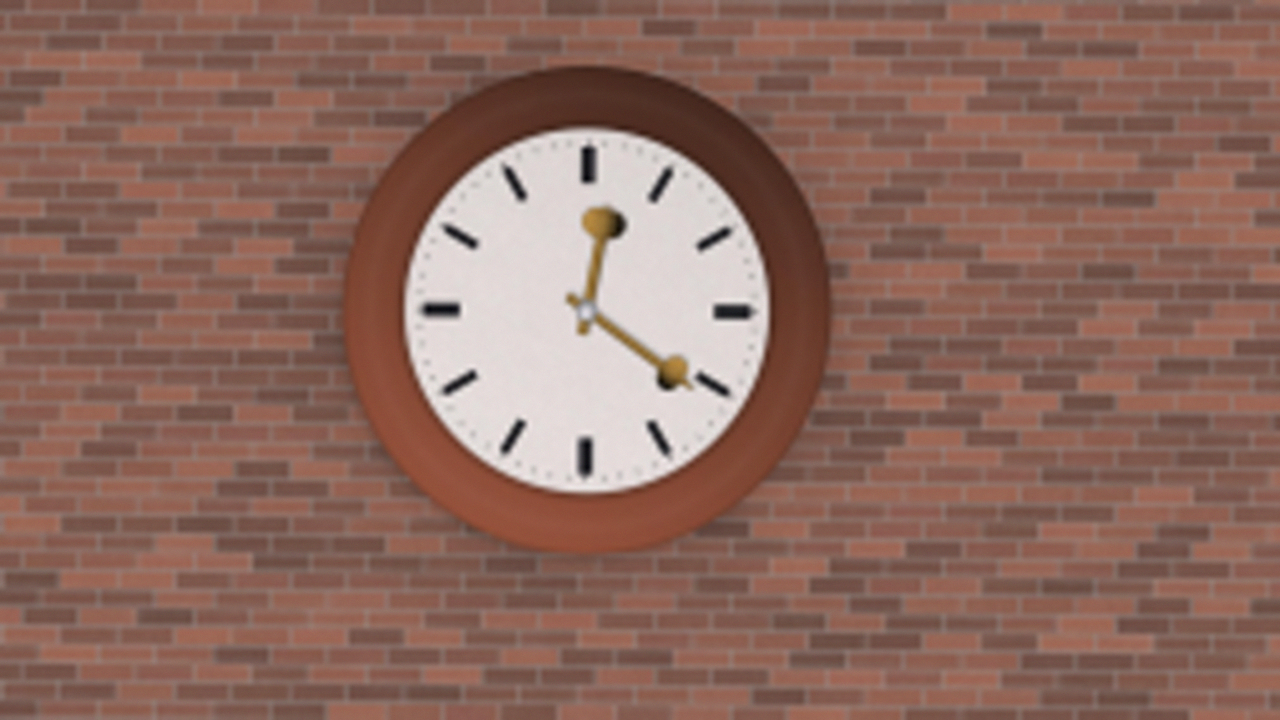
12:21
